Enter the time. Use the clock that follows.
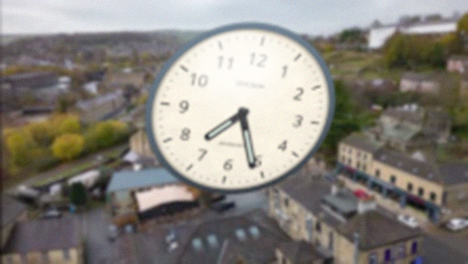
7:26
